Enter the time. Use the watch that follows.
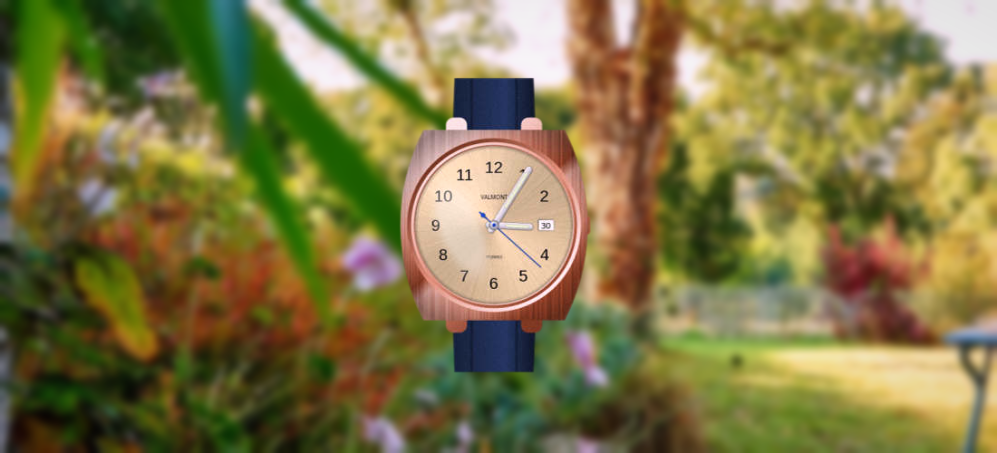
3:05:22
